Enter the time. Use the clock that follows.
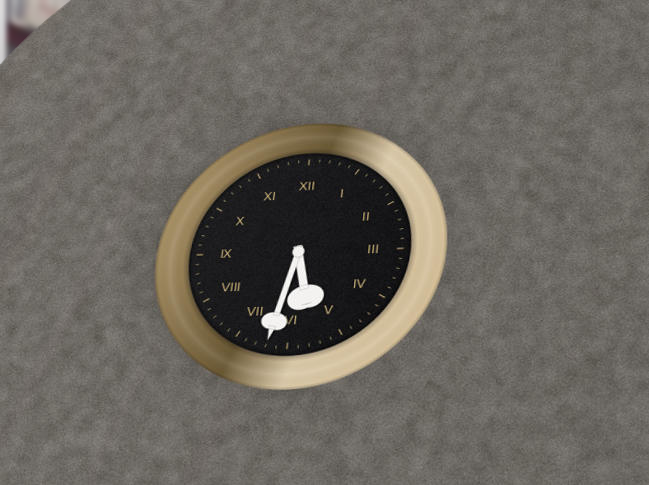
5:32
